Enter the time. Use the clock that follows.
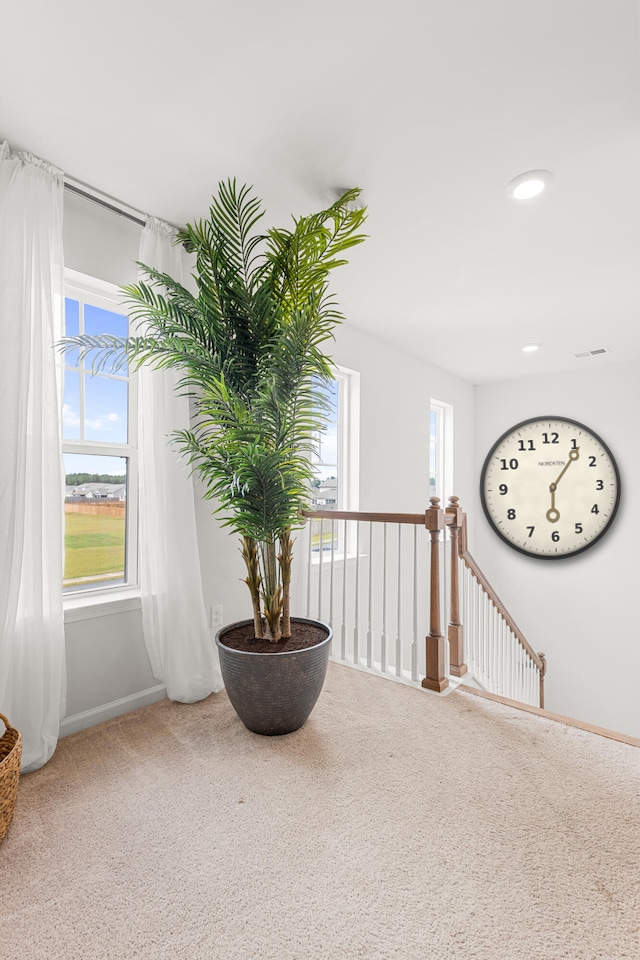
6:06
